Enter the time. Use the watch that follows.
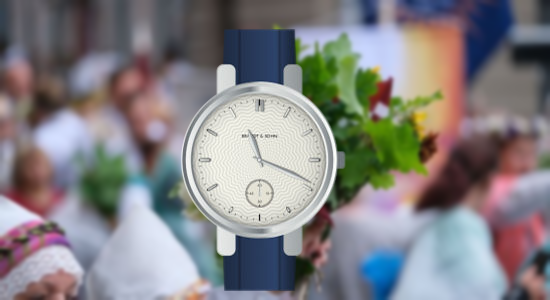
11:19
